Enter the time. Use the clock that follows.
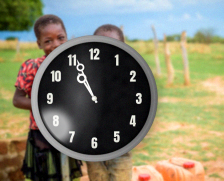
10:56
